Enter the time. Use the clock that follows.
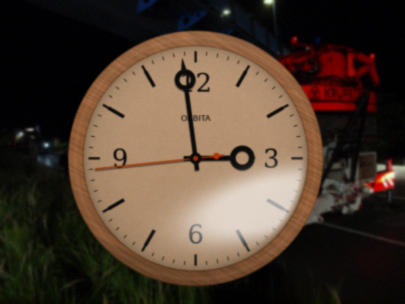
2:58:44
